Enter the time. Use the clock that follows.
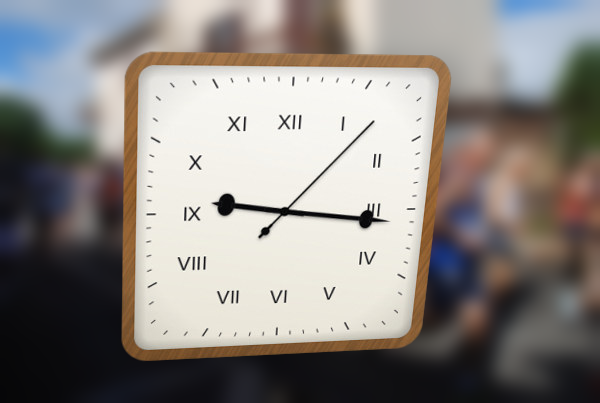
9:16:07
